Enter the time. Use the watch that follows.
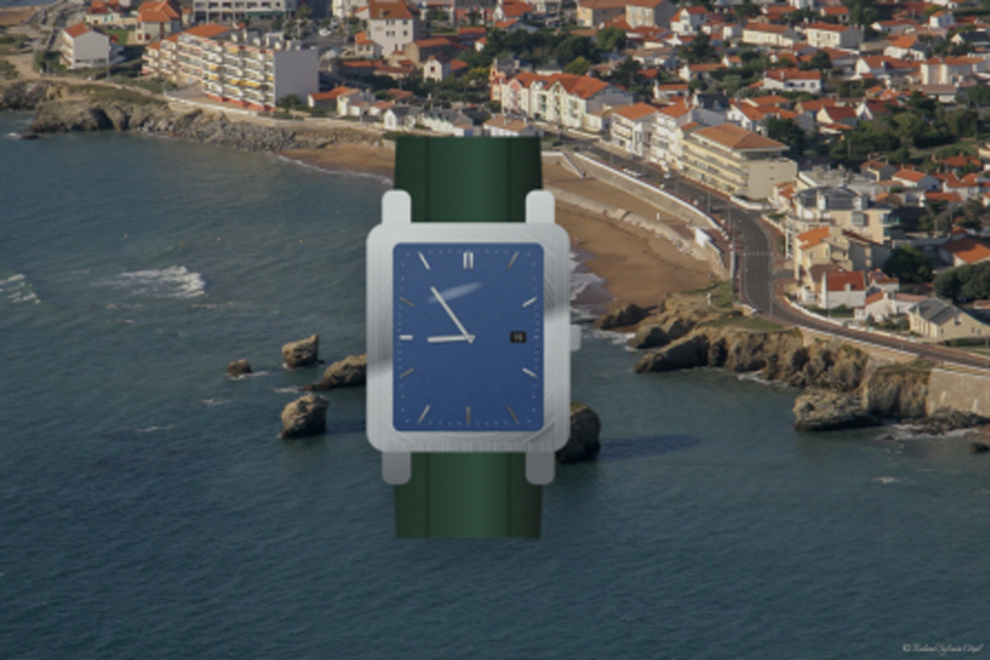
8:54
